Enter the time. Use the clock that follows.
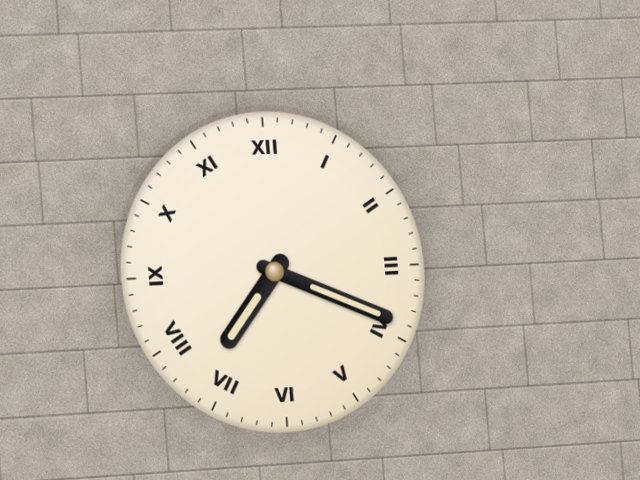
7:19
